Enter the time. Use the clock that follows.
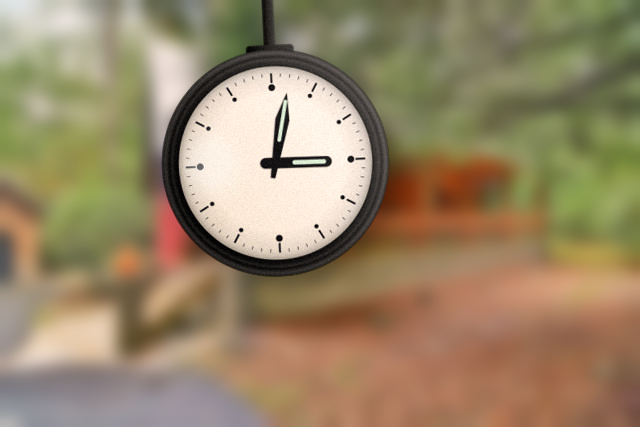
3:02
